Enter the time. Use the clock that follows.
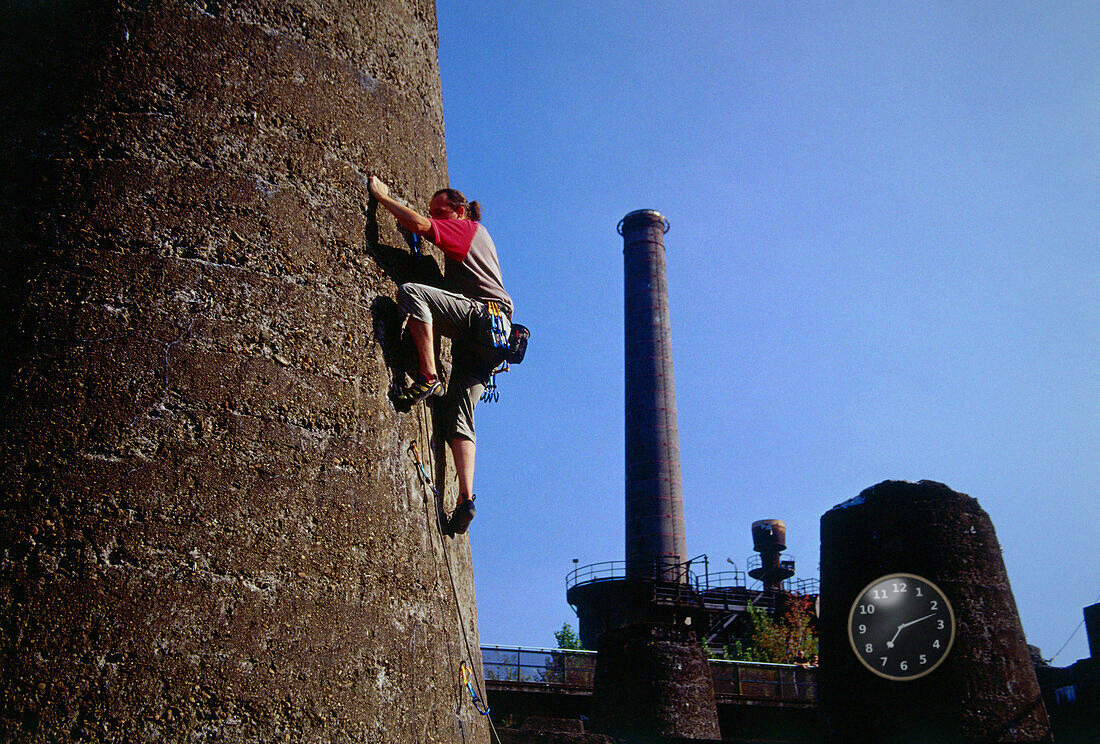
7:12
